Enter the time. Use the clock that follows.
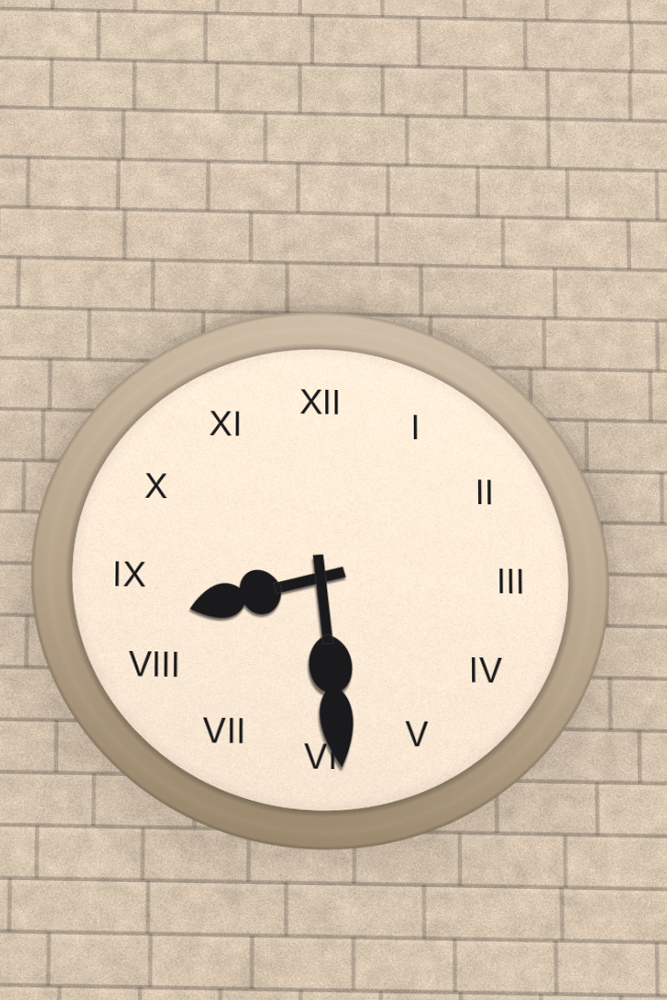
8:29
